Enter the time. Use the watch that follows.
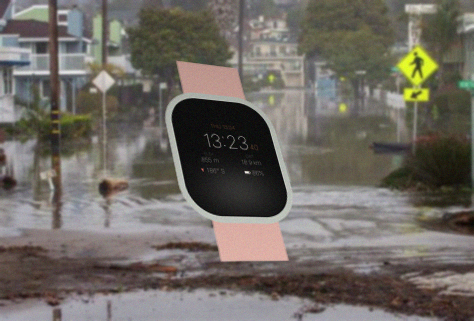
13:23:40
